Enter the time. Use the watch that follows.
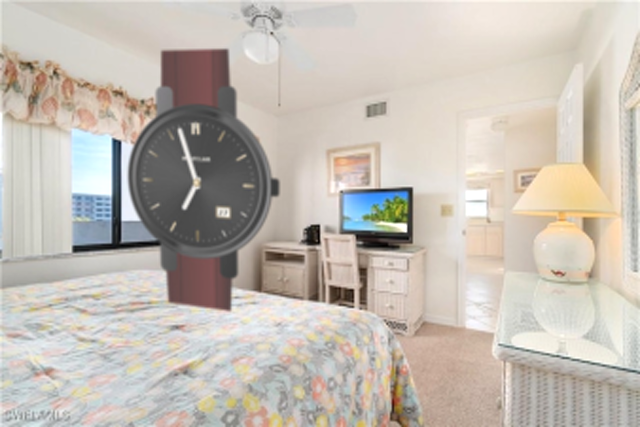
6:57
